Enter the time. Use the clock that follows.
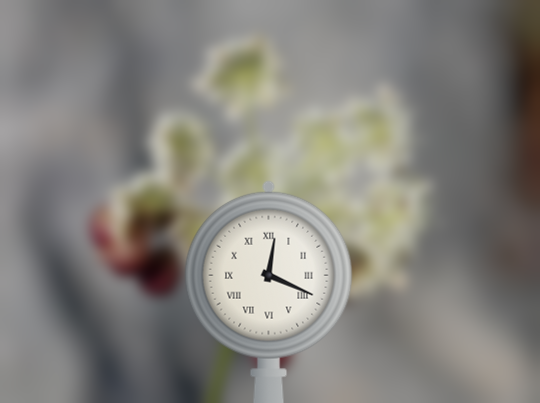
12:19
